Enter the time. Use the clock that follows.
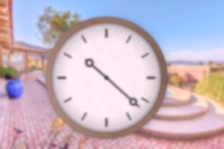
10:22
